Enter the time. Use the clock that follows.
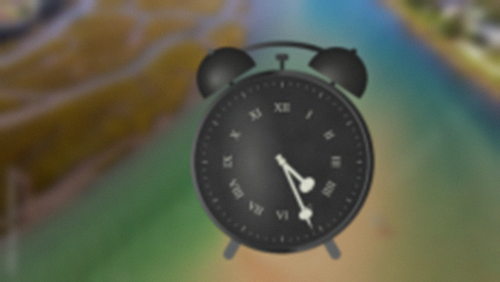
4:26
